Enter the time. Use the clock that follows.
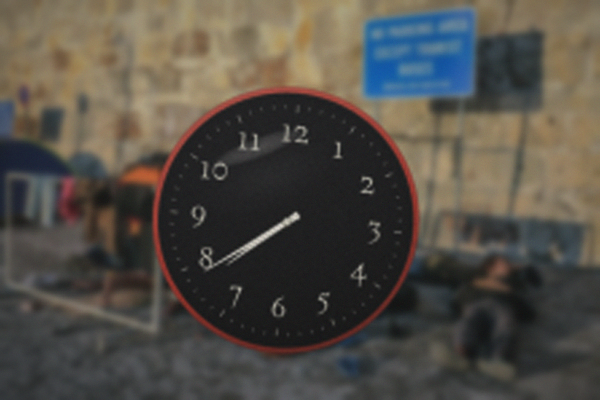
7:39
